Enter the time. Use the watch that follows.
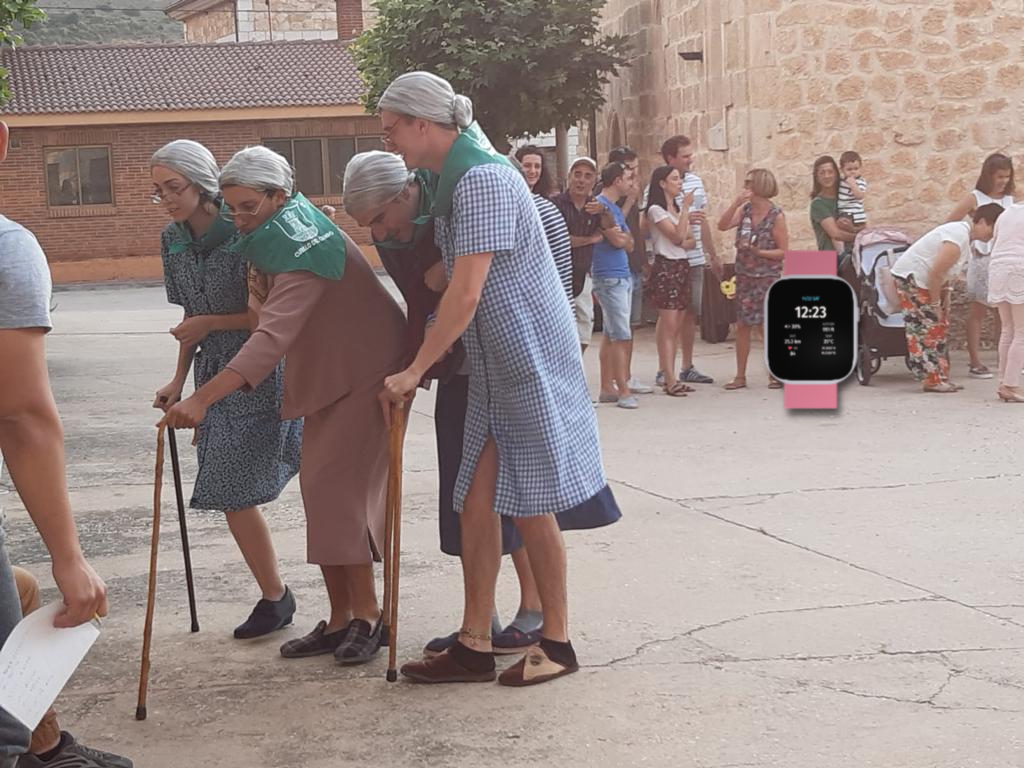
12:23
